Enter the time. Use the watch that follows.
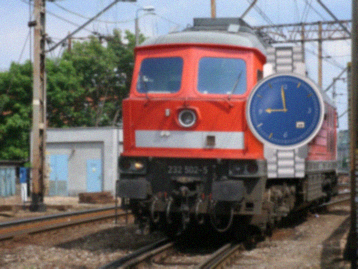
8:59
